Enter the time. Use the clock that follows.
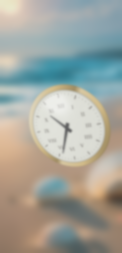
10:34
